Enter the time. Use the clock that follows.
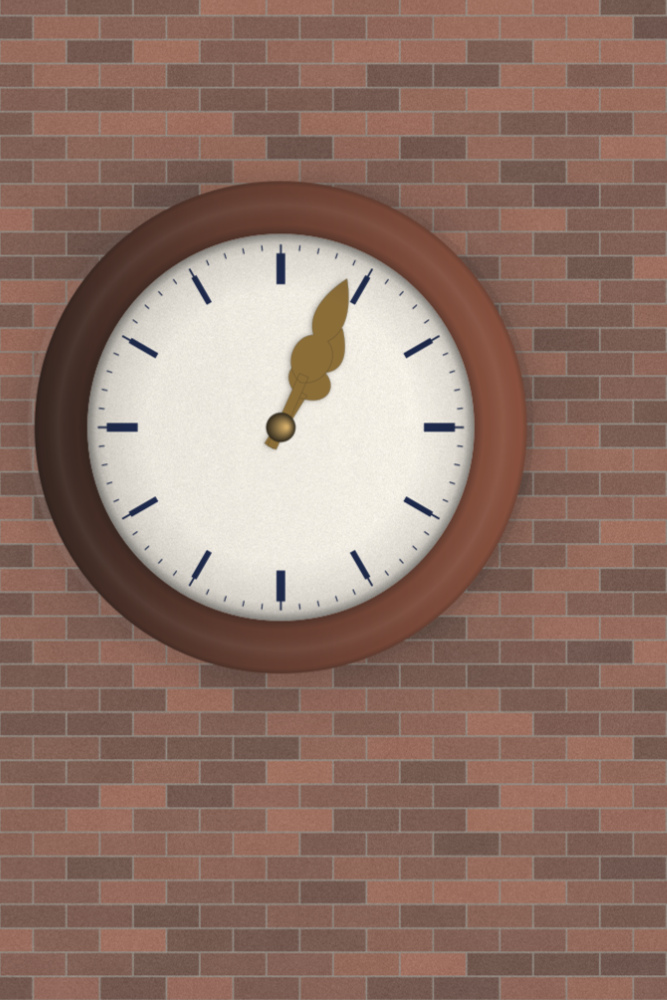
1:04
